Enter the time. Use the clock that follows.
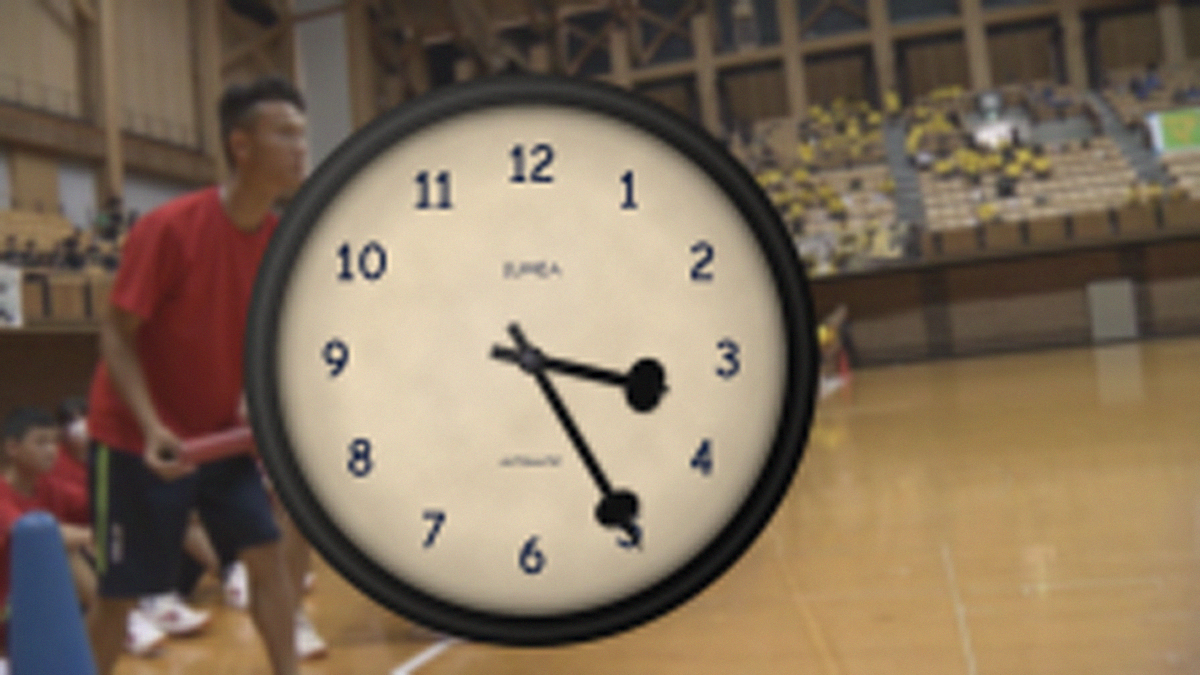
3:25
